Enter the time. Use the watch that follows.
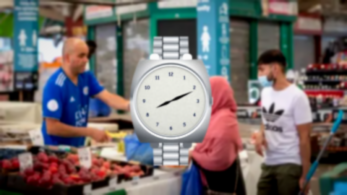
8:11
